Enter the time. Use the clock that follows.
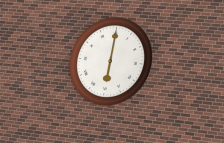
6:00
